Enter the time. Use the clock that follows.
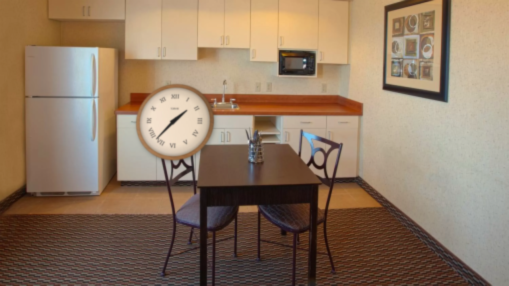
1:37
